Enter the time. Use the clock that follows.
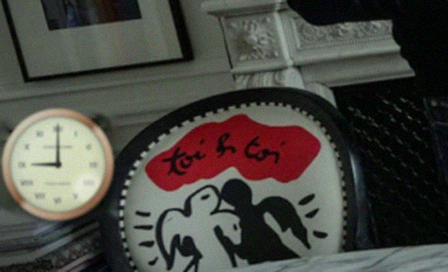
9:00
